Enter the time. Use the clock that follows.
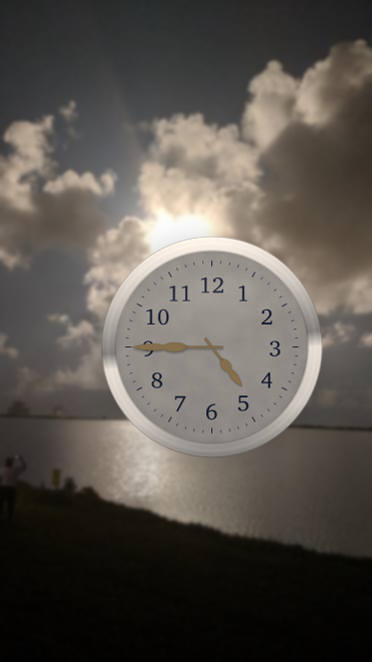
4:45
